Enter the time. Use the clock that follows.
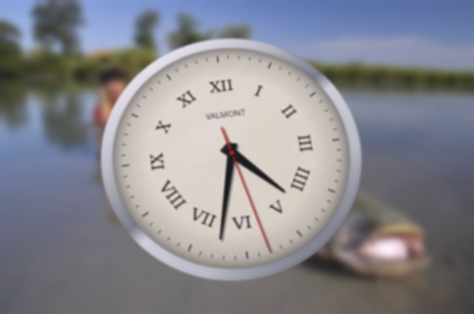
4:32:28
